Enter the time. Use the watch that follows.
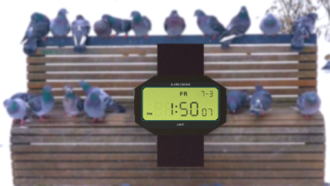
1:50:07
